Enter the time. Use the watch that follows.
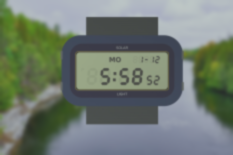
5:58:52
